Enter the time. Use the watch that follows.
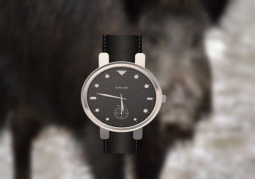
5:47
